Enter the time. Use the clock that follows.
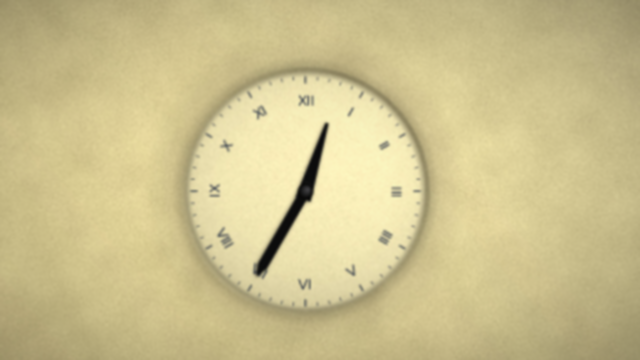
12:35
